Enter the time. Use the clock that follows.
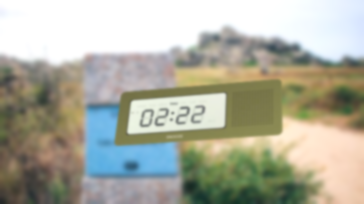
2:22
